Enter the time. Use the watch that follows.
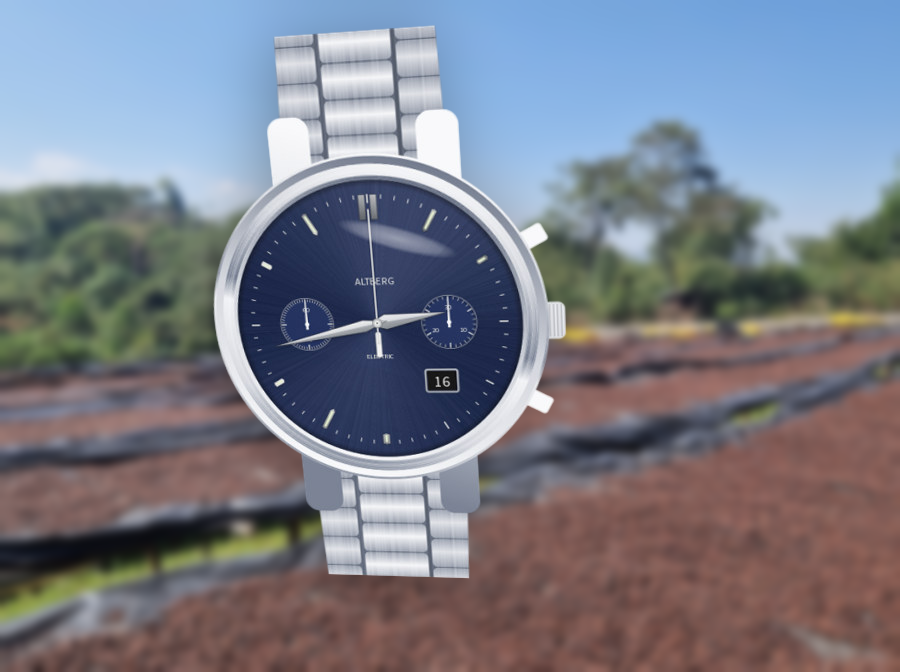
2:43
